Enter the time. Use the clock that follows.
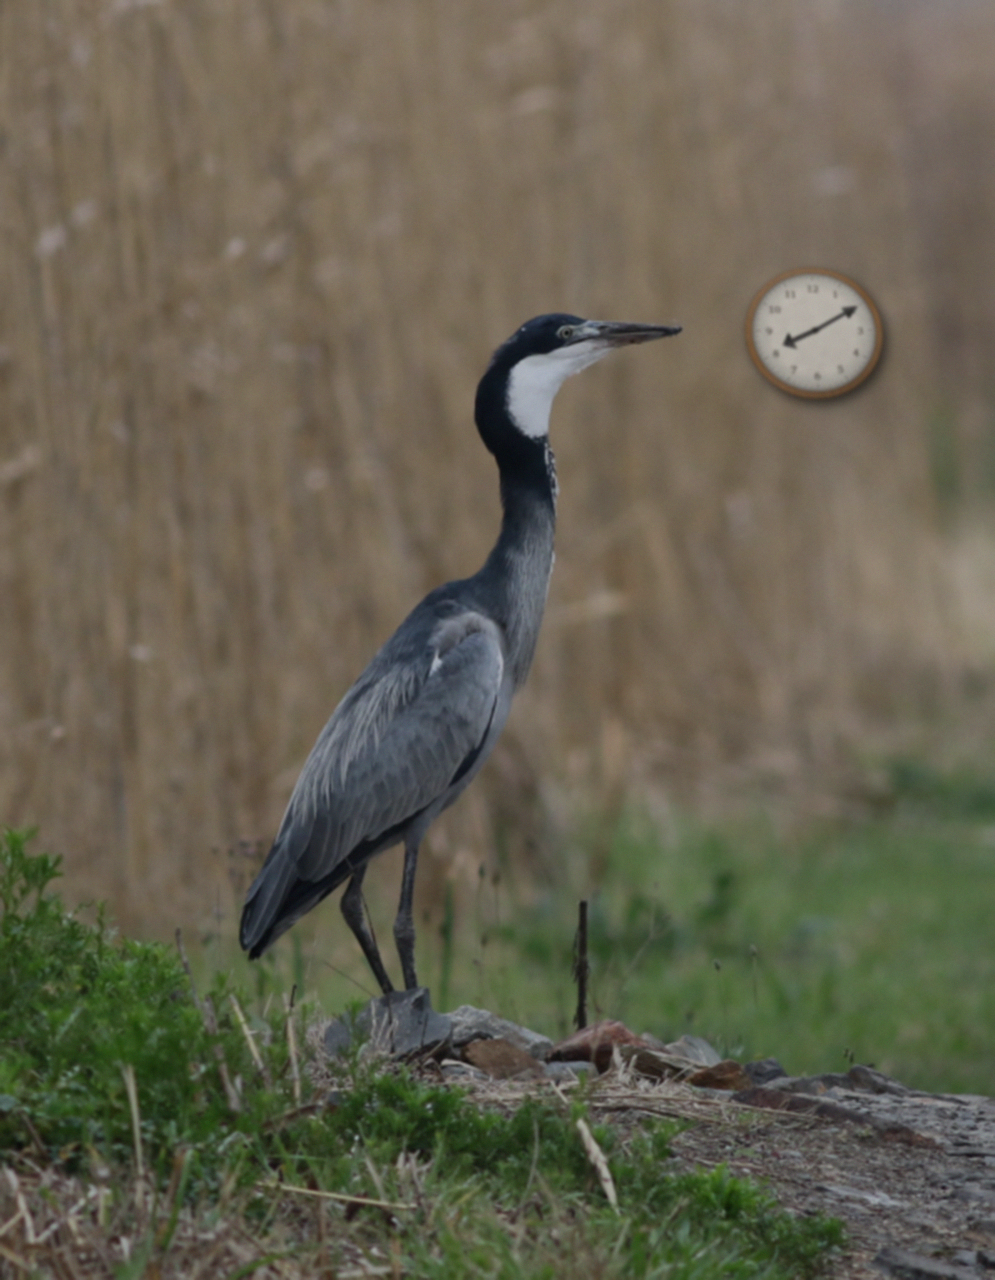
8:10
